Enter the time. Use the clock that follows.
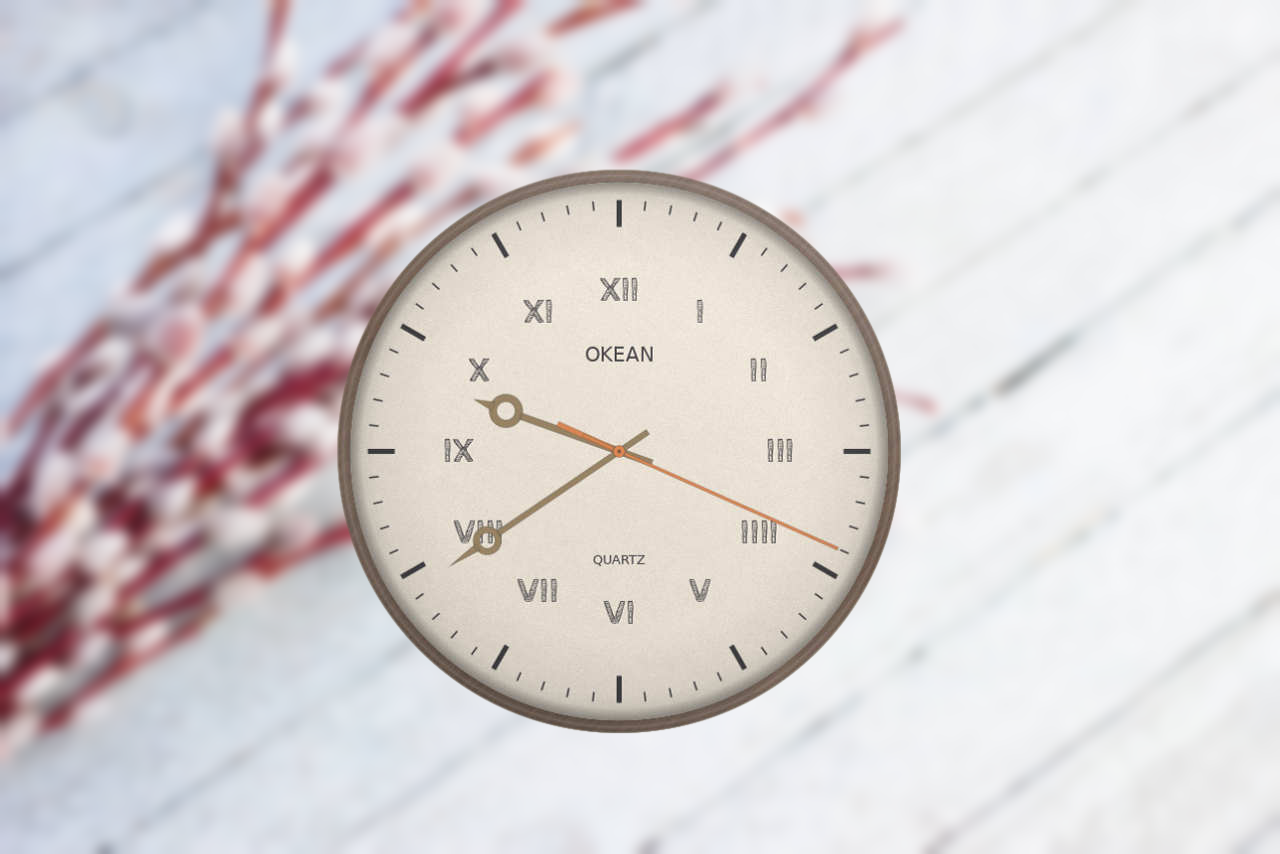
9:39:19
